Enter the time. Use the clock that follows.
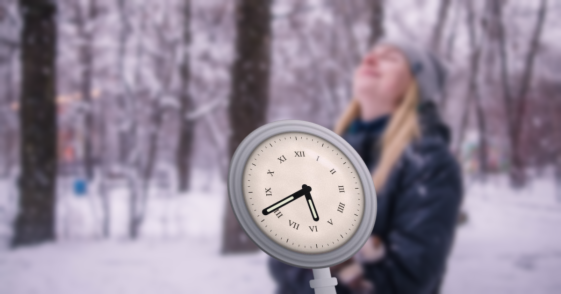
5:41
